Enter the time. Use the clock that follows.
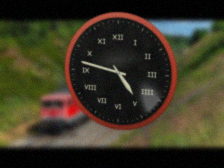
4:47
